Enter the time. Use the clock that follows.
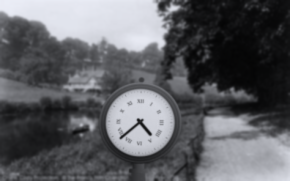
4:38
